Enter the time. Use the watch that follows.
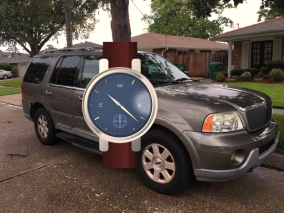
10:22
